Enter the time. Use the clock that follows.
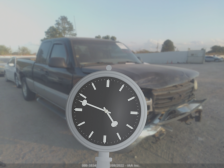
4:48
